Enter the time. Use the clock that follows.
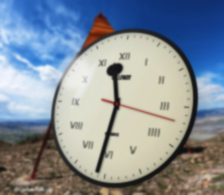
11:31:17
